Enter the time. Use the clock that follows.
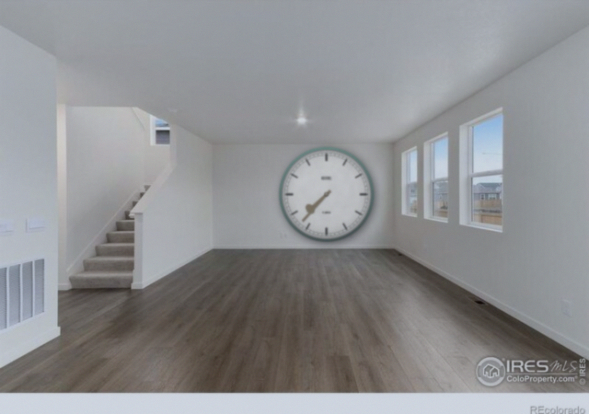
7:37
